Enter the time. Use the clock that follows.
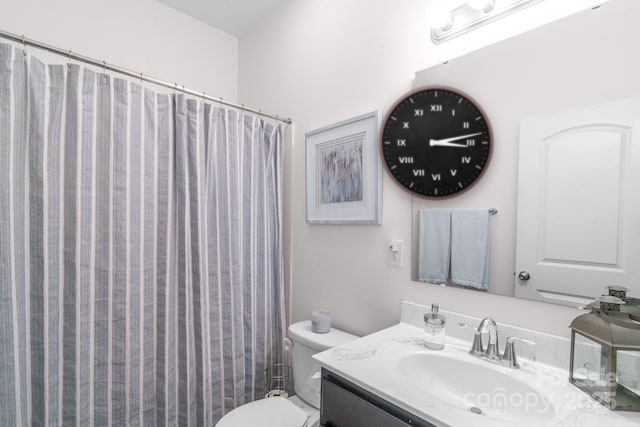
3:13
